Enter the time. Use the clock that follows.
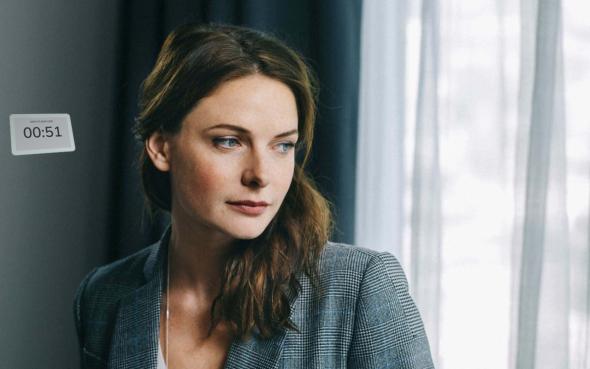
0:51
